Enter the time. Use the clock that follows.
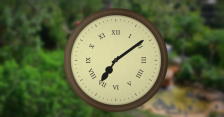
7:09
